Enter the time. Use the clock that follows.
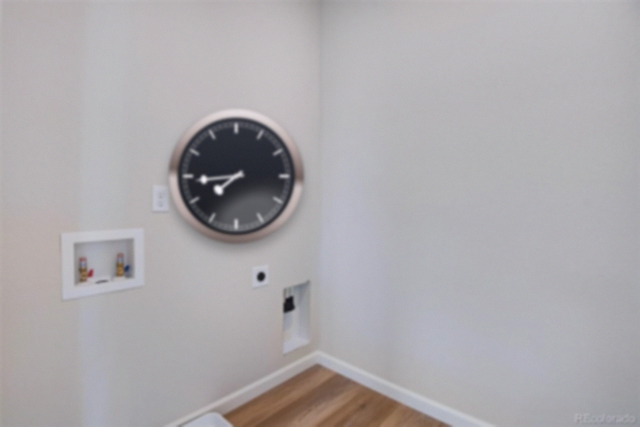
7:44
